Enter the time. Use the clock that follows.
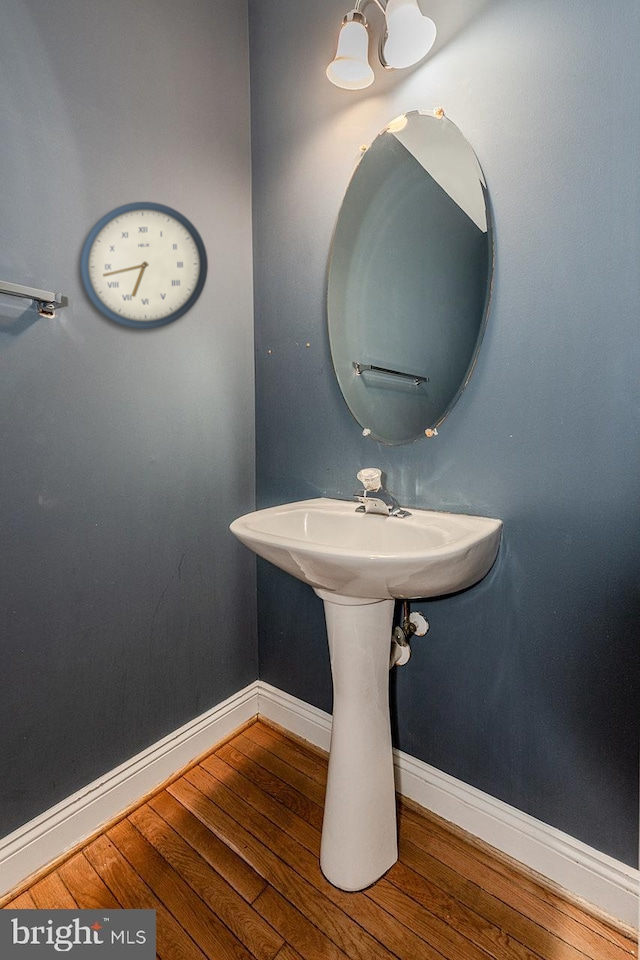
6:43
